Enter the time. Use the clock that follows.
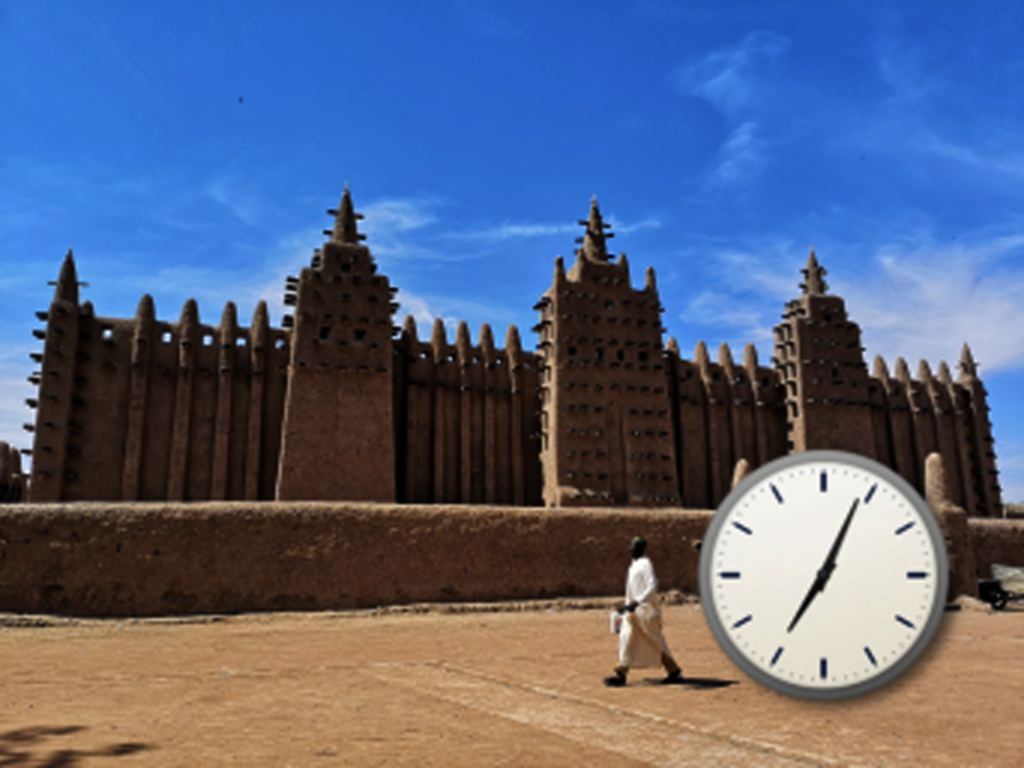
7:04
